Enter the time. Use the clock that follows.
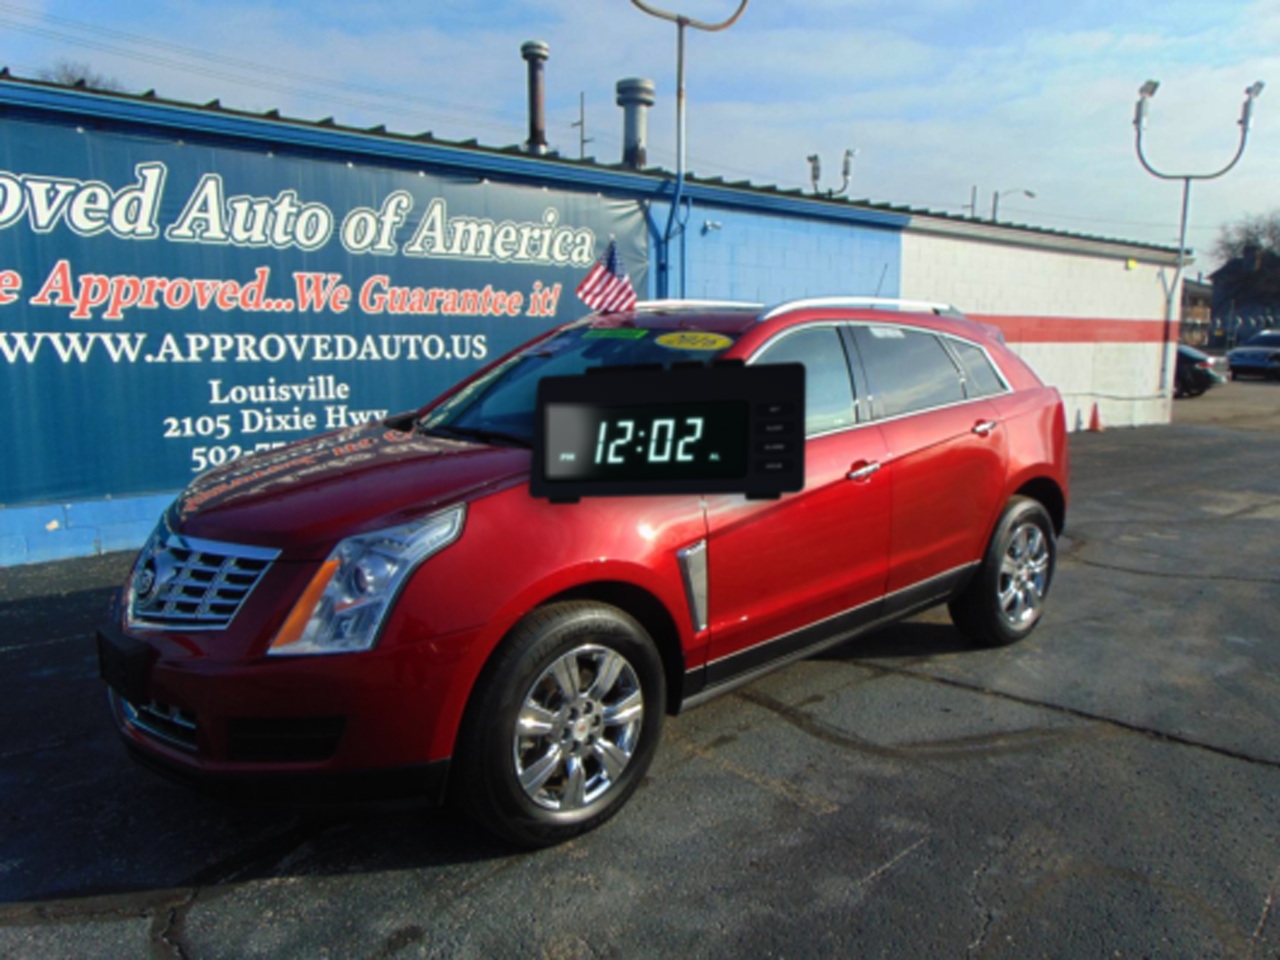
12:02
